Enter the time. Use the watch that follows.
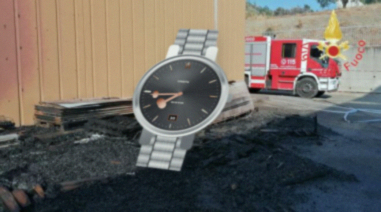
7:44
